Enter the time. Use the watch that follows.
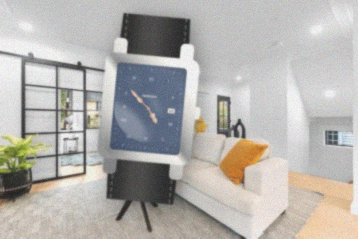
4:52
